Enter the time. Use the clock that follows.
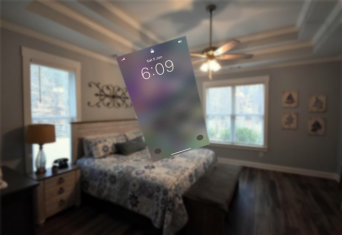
6:09
